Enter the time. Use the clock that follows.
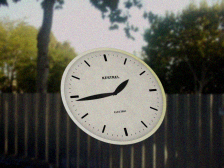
1:44
